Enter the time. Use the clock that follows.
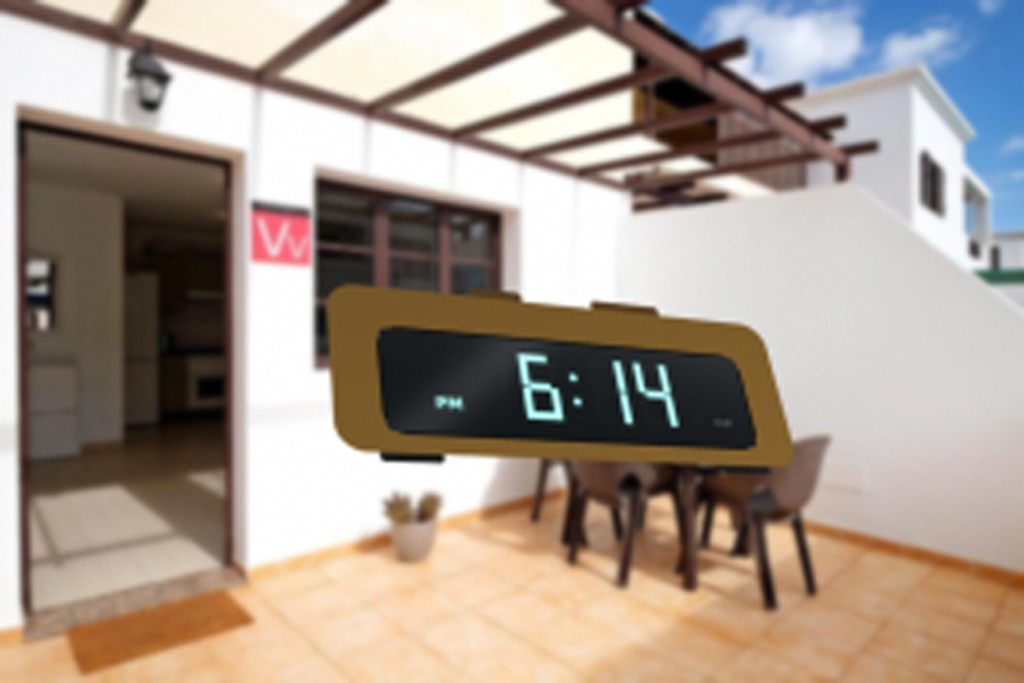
6:14
